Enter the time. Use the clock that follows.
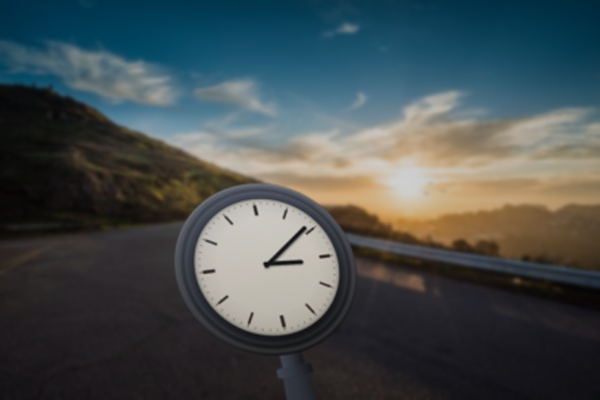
3:09
